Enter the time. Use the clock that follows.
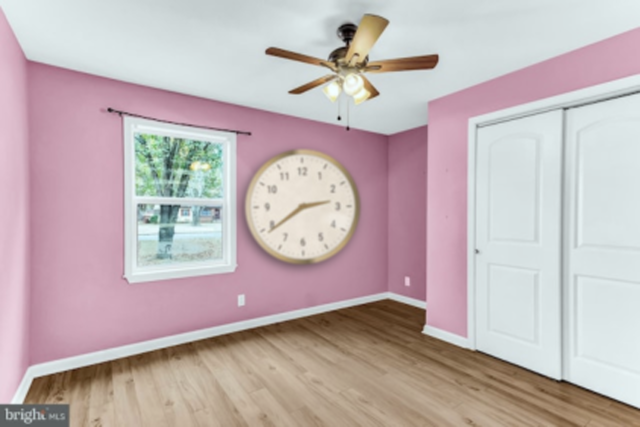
2:39
